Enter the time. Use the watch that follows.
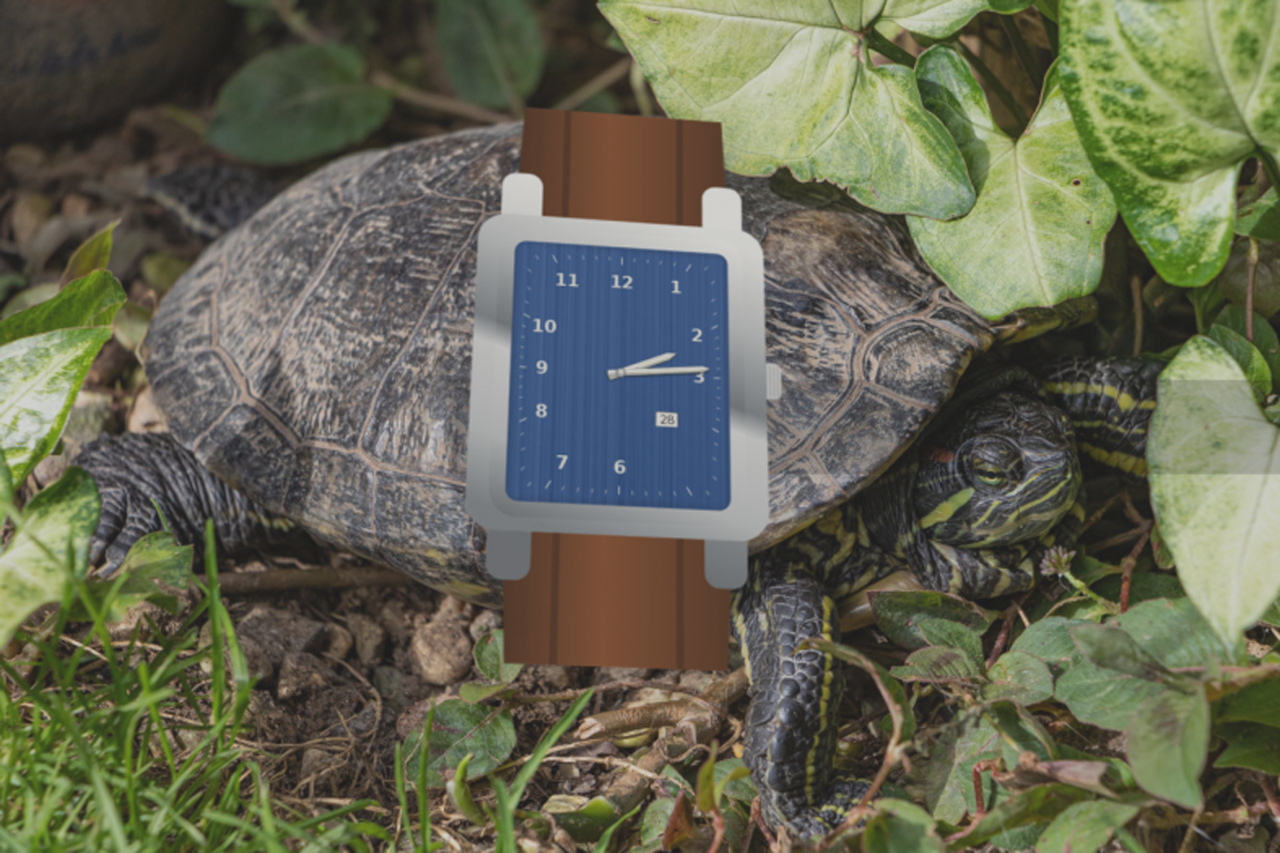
2:14
